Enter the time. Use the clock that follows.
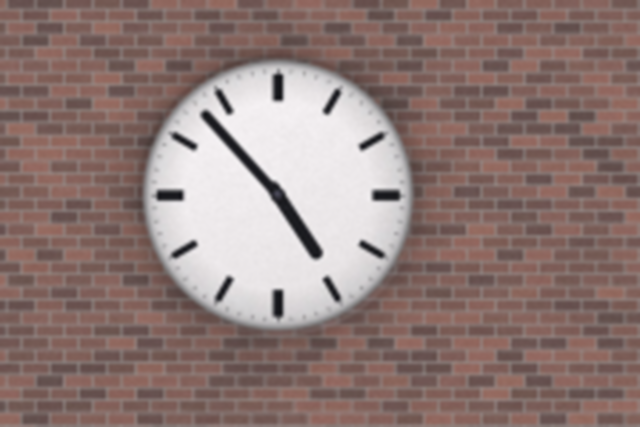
4:53
